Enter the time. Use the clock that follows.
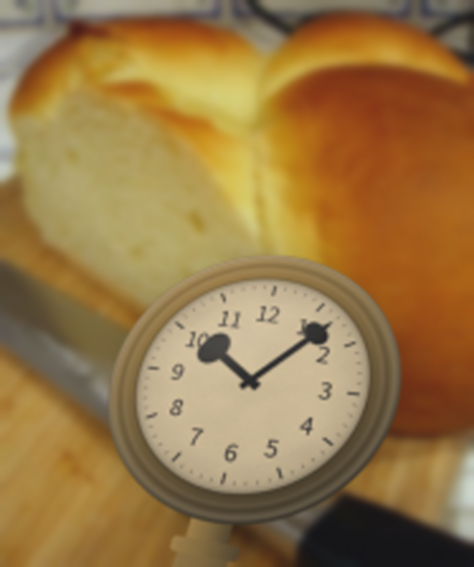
10:07
